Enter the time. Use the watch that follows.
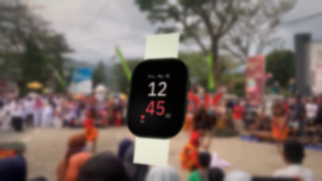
12:45
